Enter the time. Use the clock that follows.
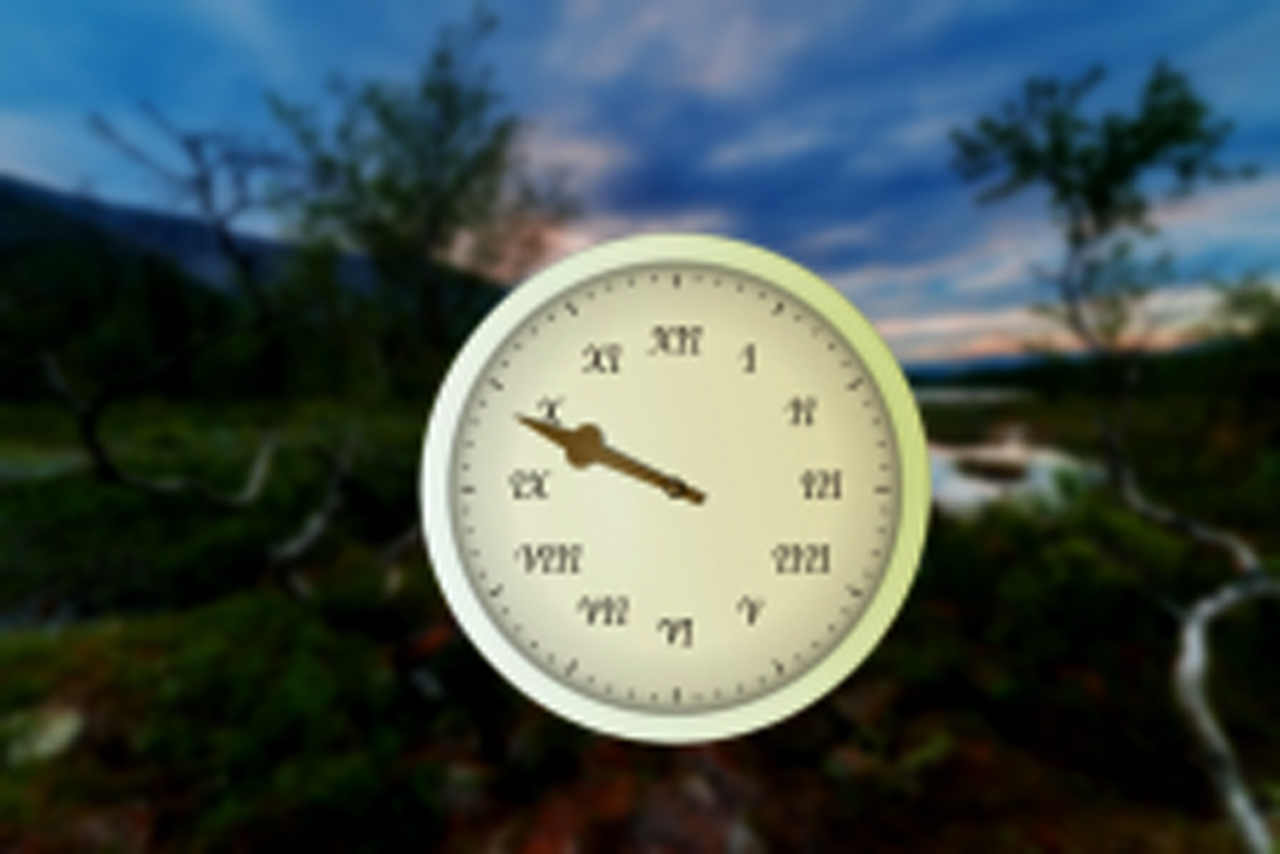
9:49
